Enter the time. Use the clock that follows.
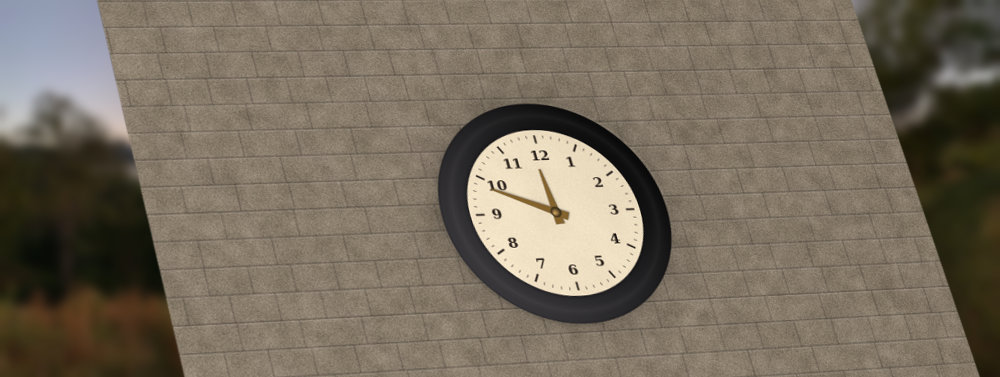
11:49
